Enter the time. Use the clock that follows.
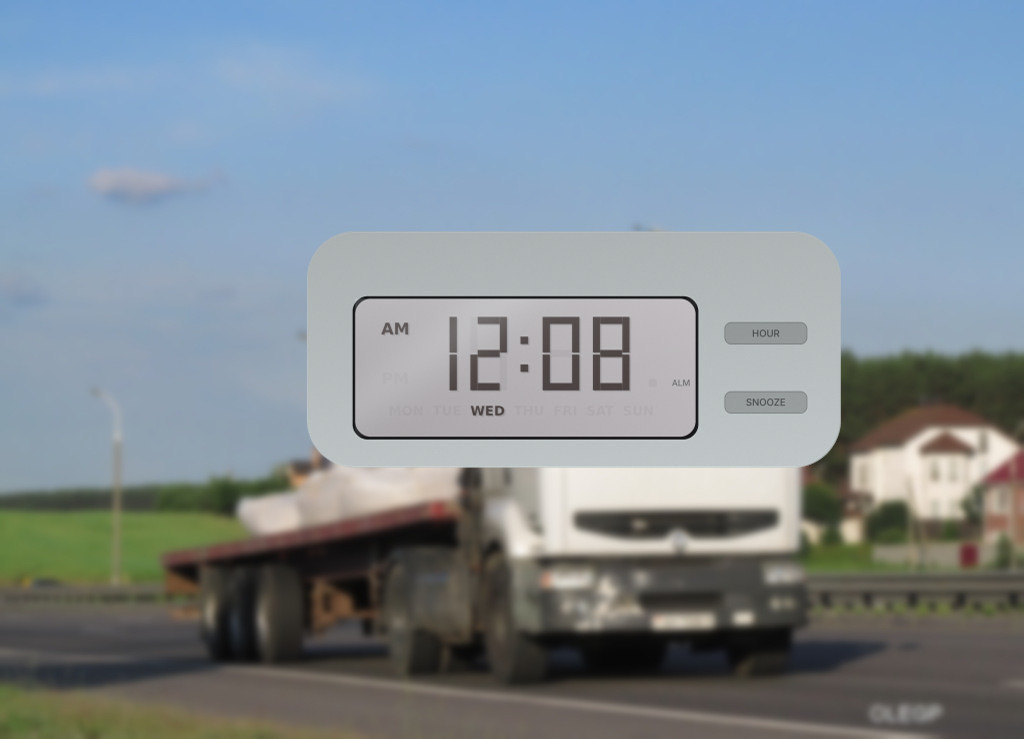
12:08
